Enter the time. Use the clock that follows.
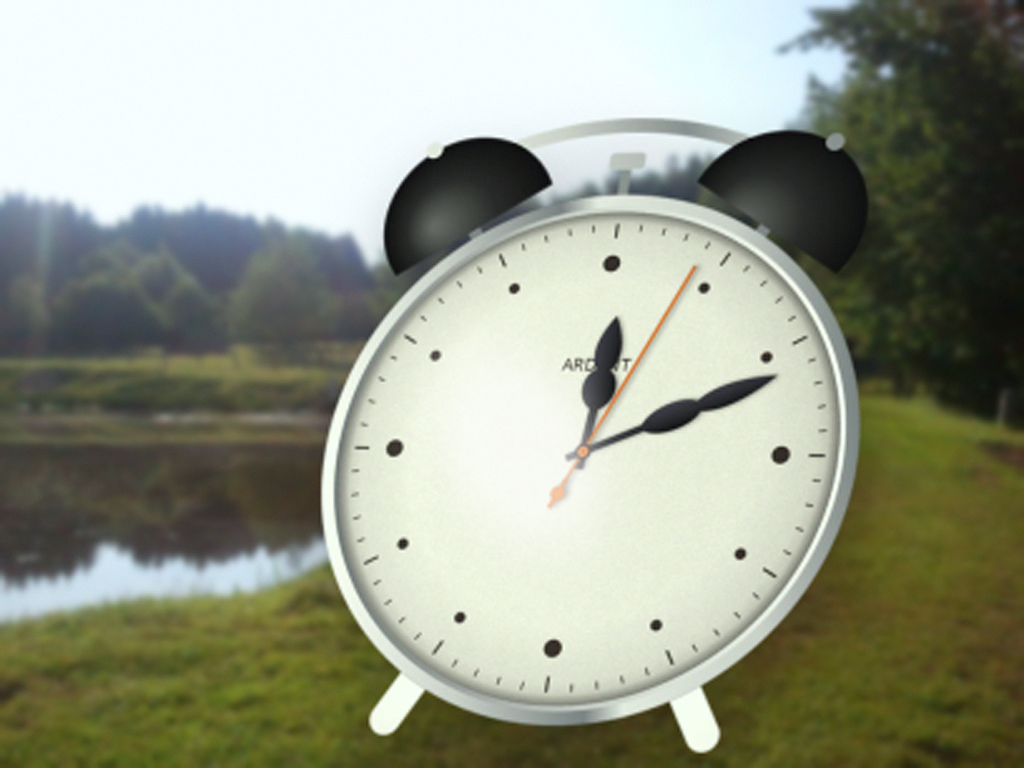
12:11:04
